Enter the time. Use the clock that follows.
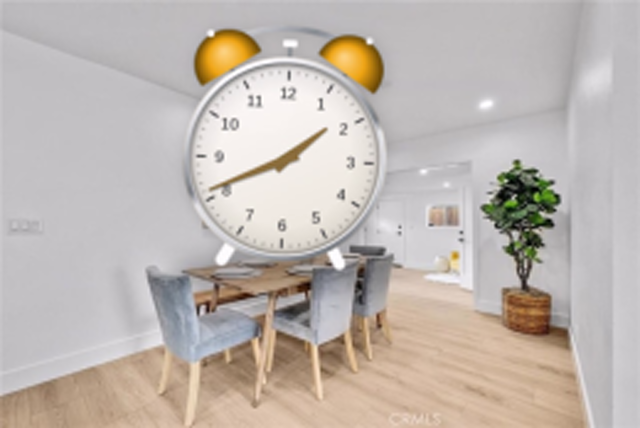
1:41
